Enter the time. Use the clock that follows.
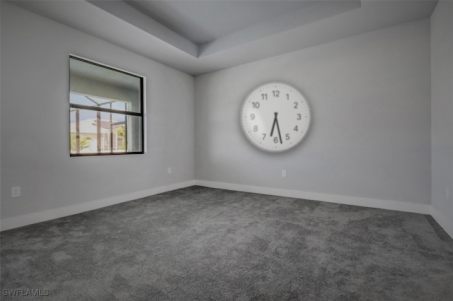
6:28
